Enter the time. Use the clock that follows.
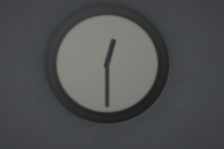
12:30
